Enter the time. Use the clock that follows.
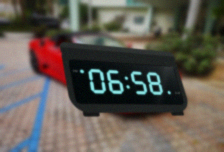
6:58
